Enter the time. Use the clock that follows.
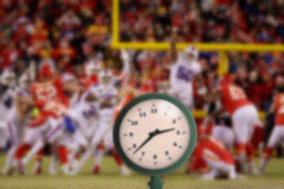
2:38
